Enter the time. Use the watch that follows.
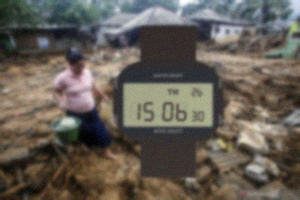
15:06
